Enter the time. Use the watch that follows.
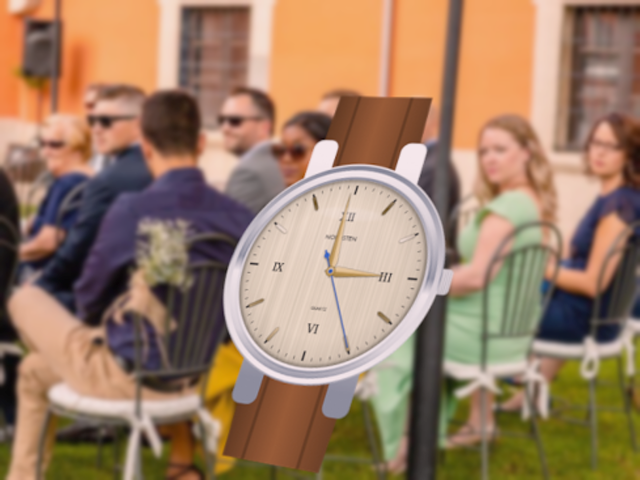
2:59:25
